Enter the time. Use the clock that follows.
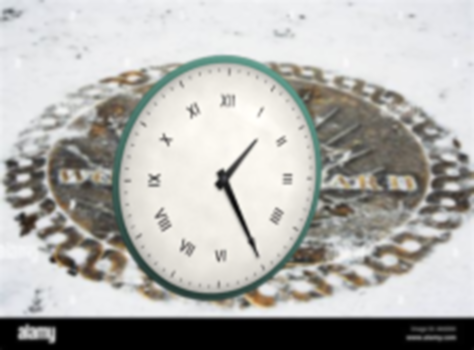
1:25
